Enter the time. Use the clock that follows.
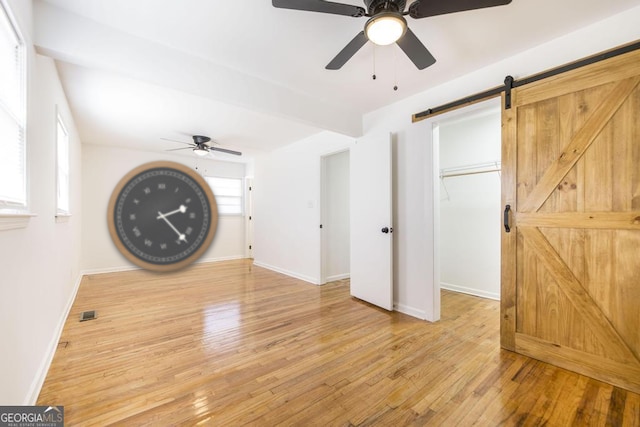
2:23
